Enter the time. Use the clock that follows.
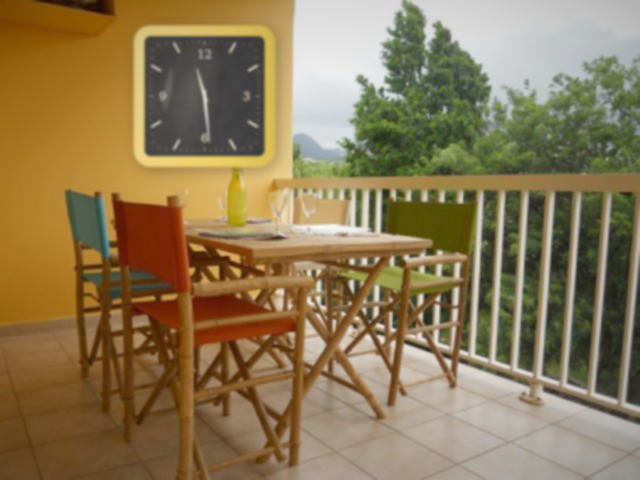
11:29
